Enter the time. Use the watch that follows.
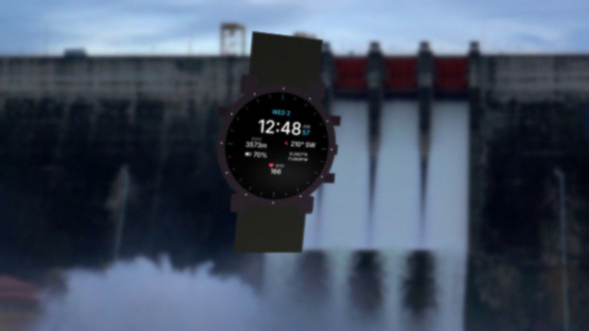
12:48
